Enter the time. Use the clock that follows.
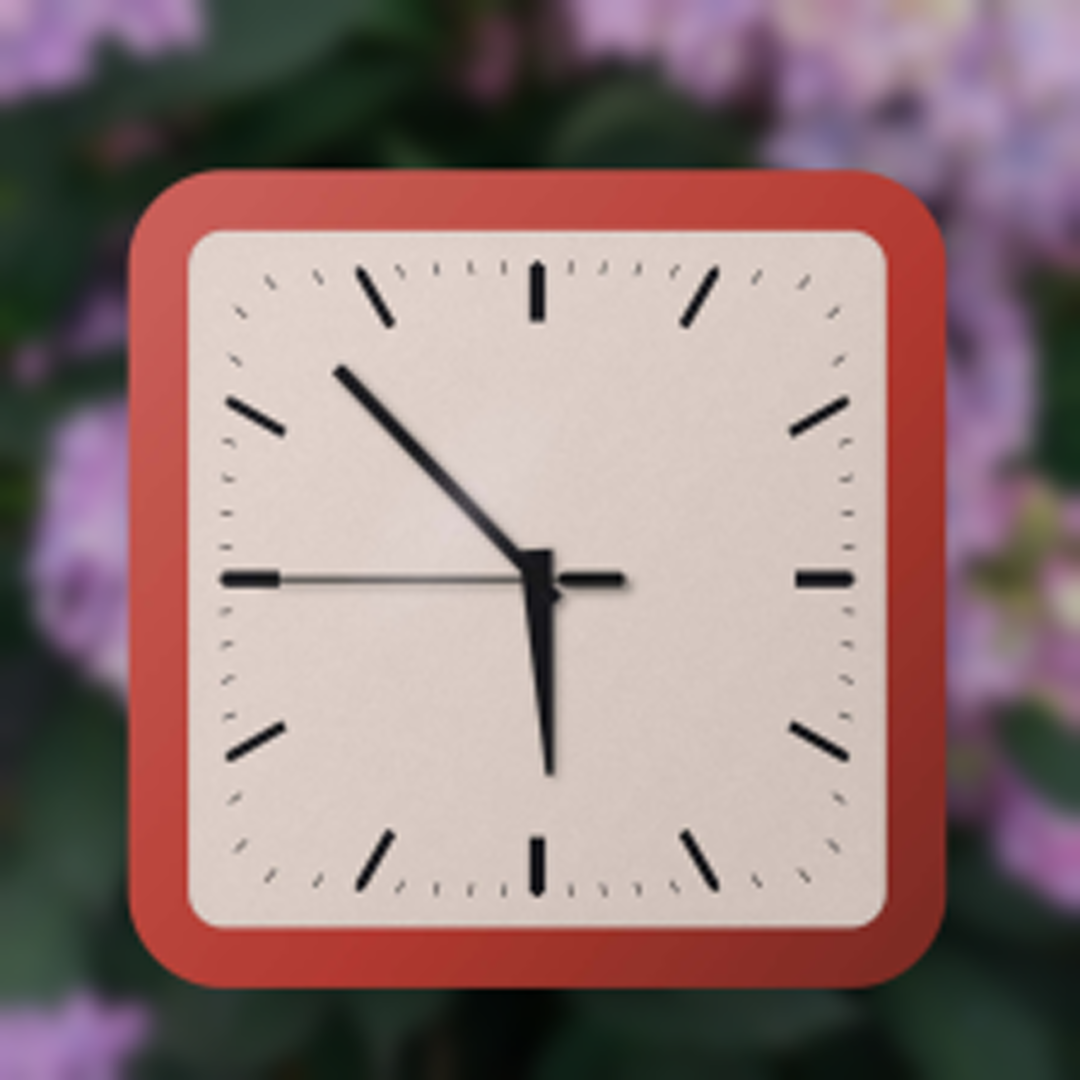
5:52:45
